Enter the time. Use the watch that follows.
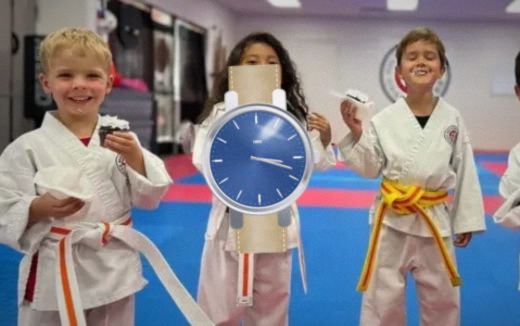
3:18
